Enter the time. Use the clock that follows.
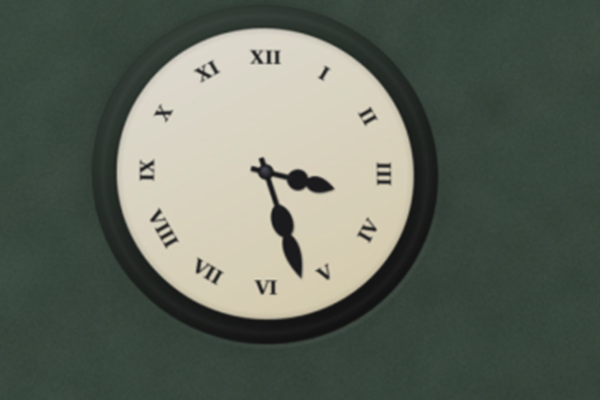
3:27
